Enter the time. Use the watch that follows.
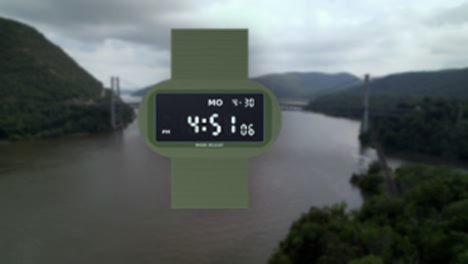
4:51:06
